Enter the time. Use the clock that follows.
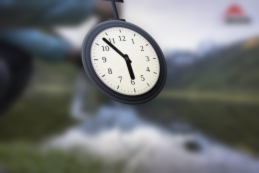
5:53
